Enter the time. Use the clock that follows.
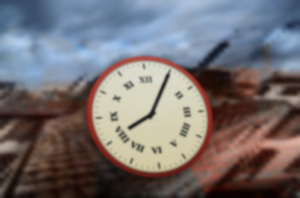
8:05
